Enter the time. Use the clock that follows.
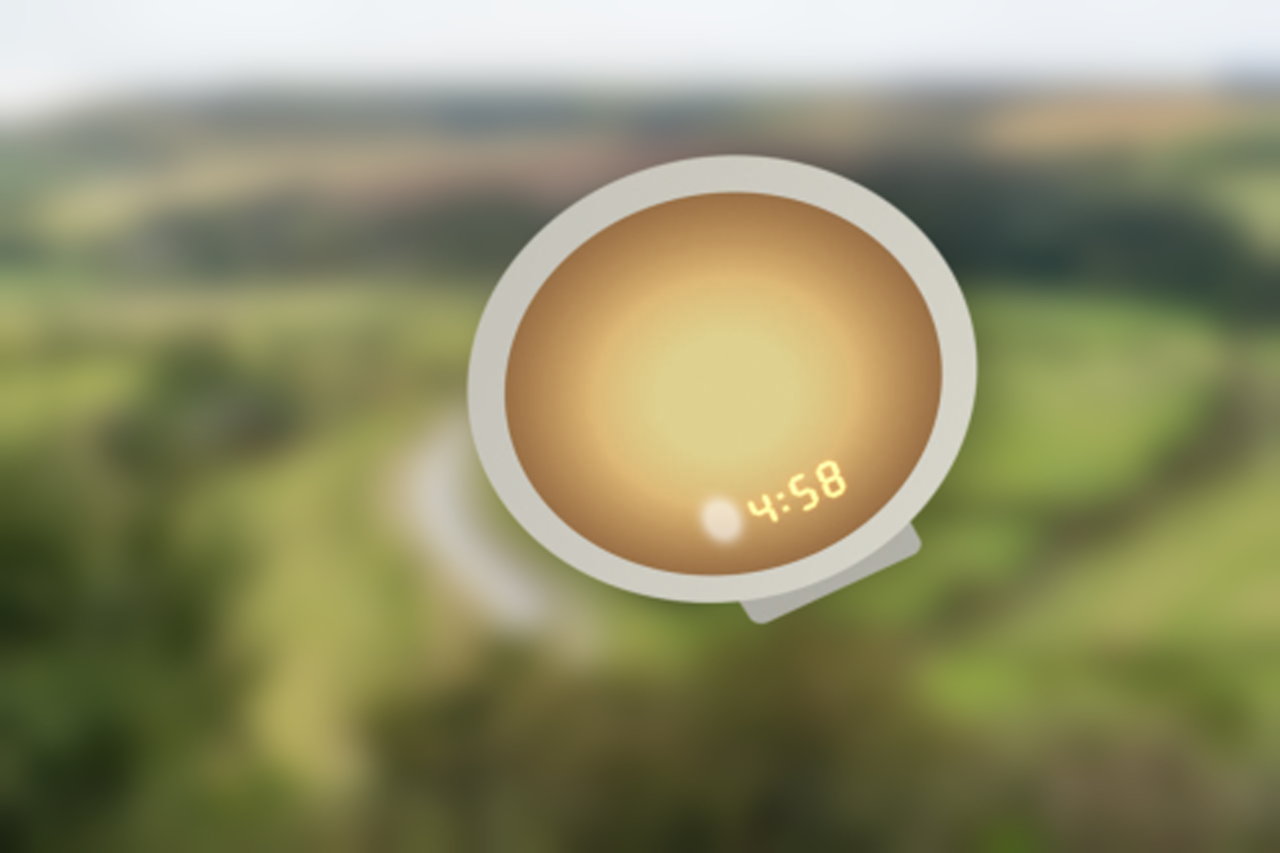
4:58
